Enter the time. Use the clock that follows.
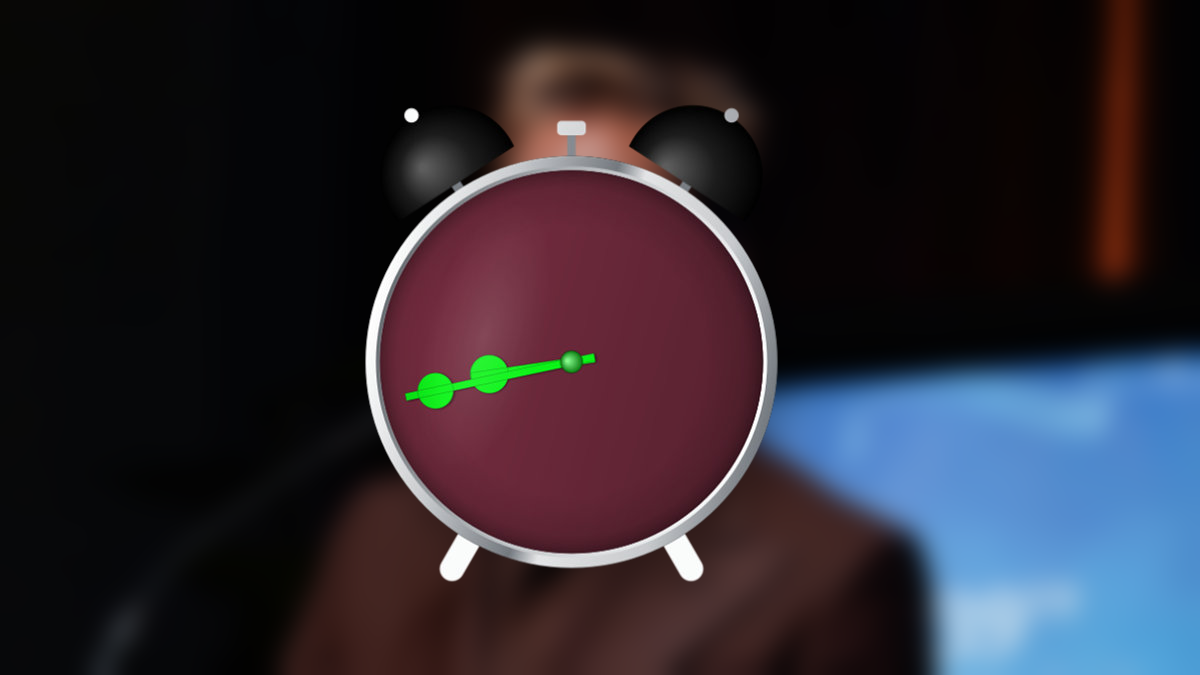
8:43
